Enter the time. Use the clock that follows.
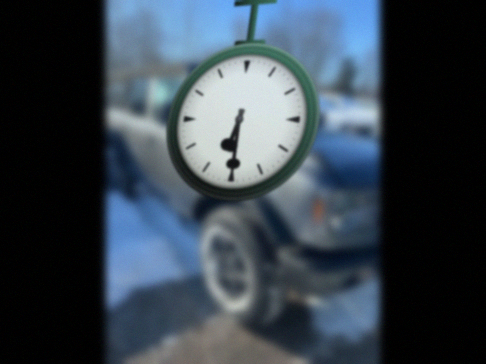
6:30
